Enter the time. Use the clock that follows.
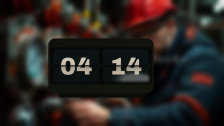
4:14
